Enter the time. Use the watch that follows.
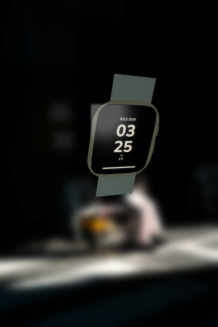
3:25
